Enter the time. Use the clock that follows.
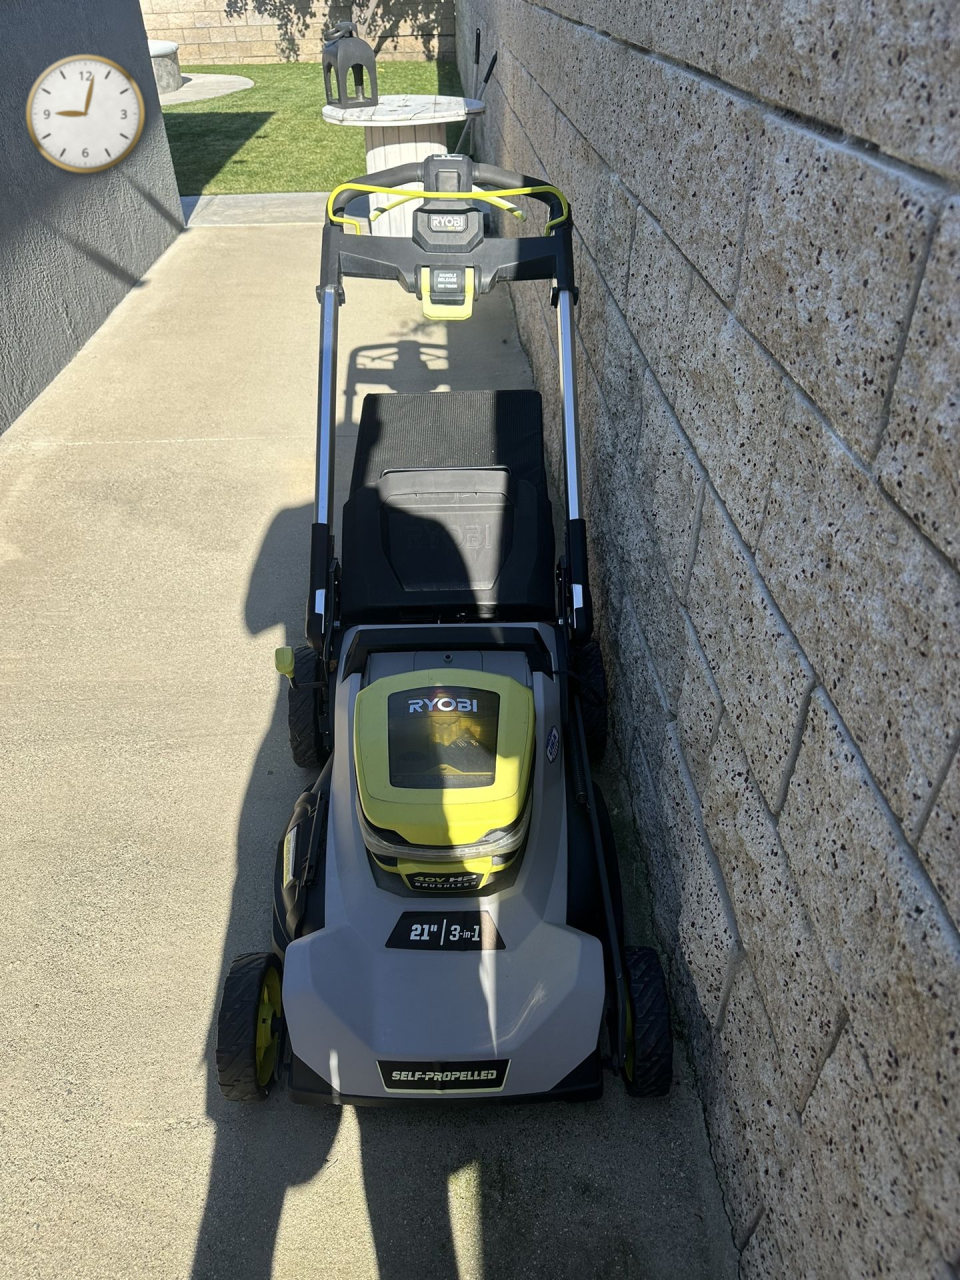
9:02
